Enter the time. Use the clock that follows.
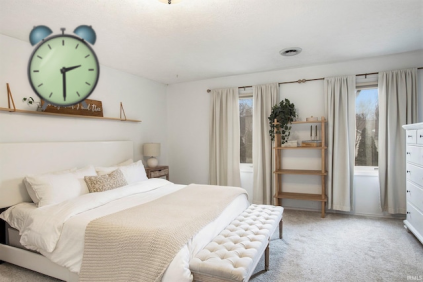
2:30
